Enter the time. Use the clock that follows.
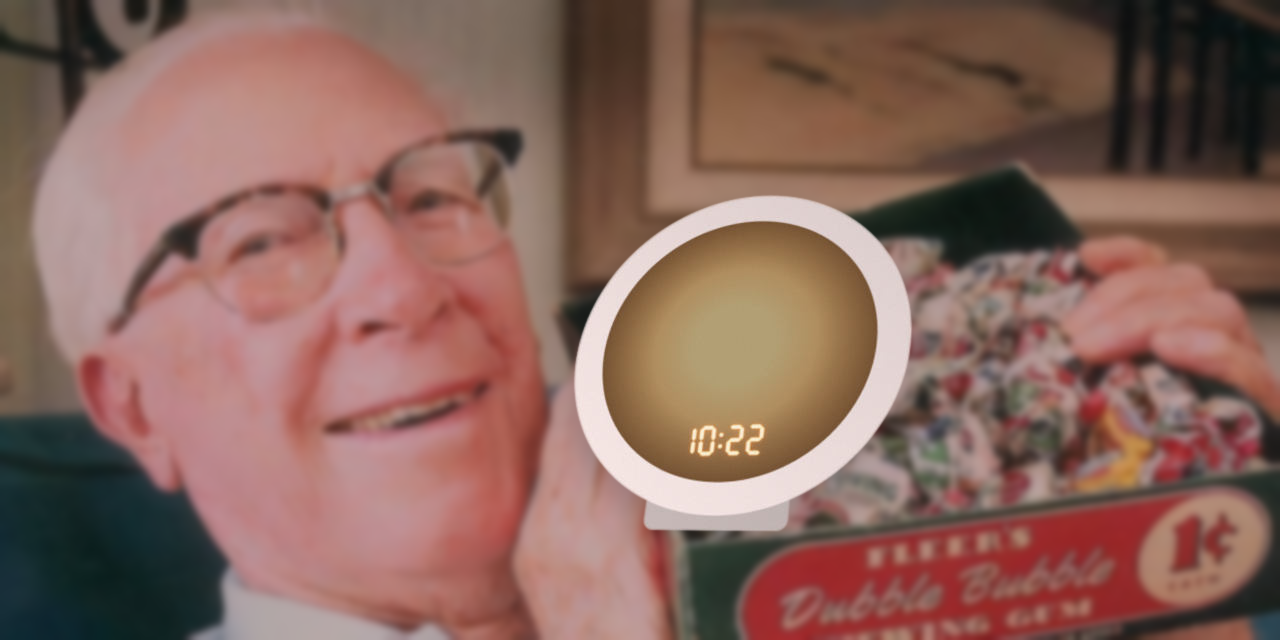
10:22
